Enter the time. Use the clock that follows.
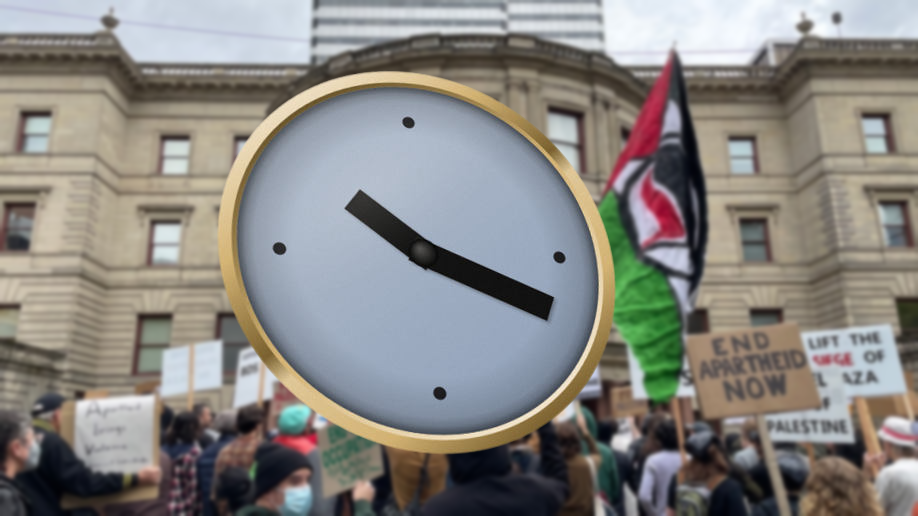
10:19
